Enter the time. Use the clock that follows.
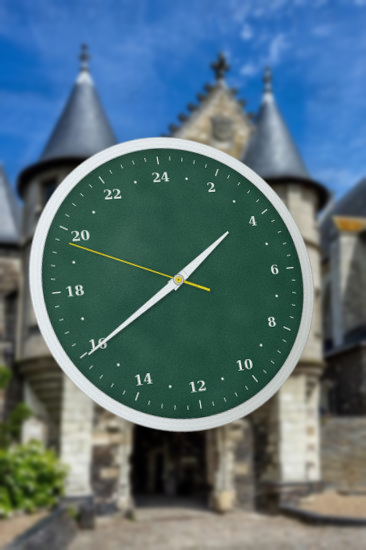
3:39:49
